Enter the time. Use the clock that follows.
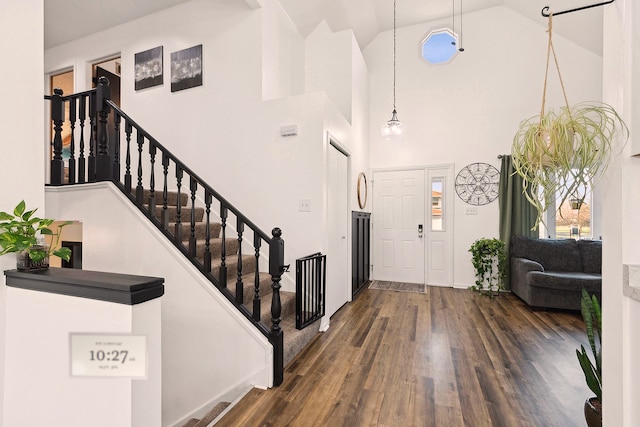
10:27
